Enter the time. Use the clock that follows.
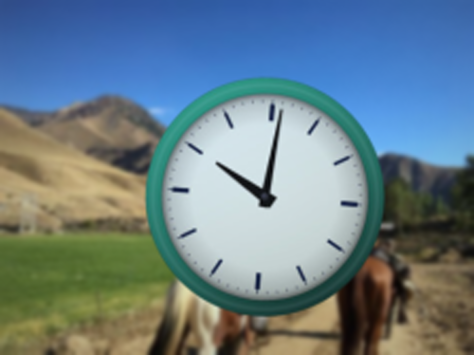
10:01
